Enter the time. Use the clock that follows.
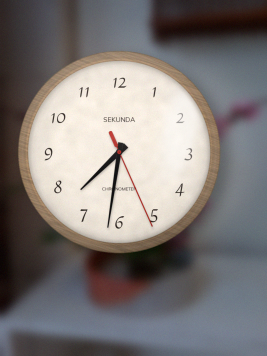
7:31:26
